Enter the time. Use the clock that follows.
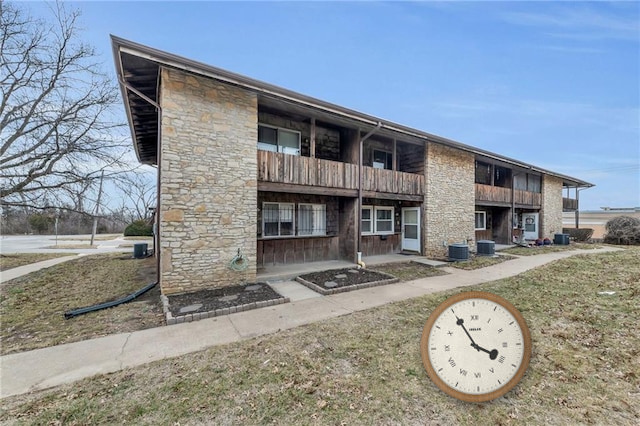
3:55
